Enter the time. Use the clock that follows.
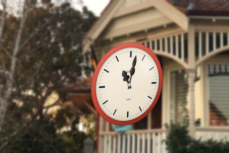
11:02
